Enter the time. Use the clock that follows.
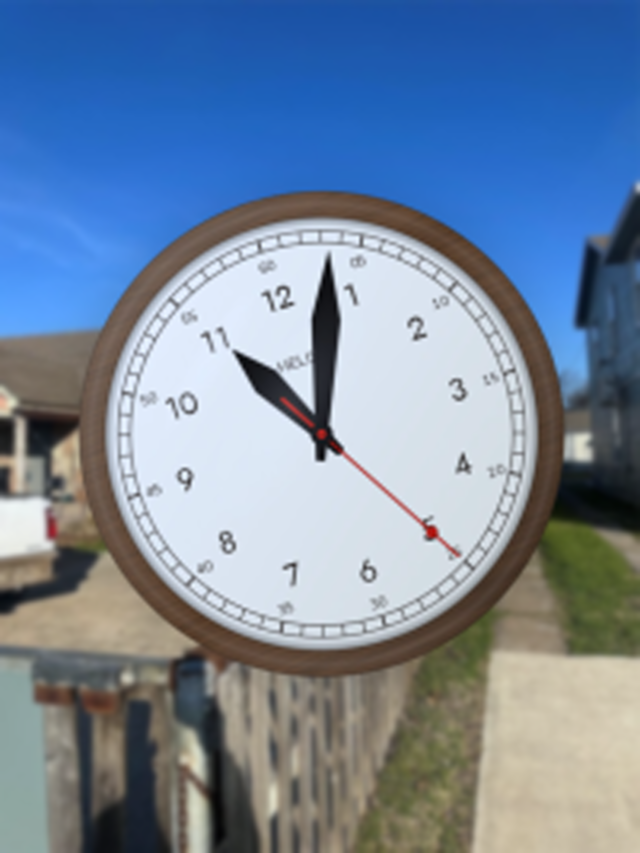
11:03:25
